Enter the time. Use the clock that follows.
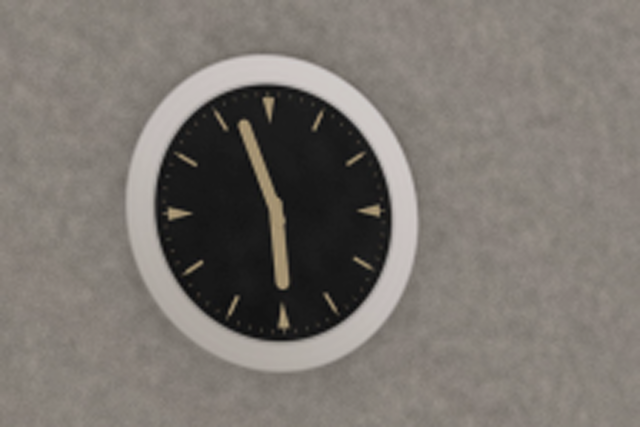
5:57
